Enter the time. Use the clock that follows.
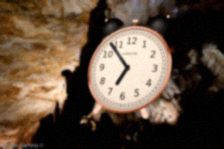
6:53
